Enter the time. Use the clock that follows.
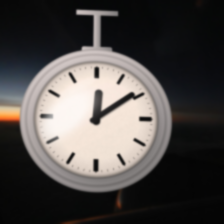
12:09
